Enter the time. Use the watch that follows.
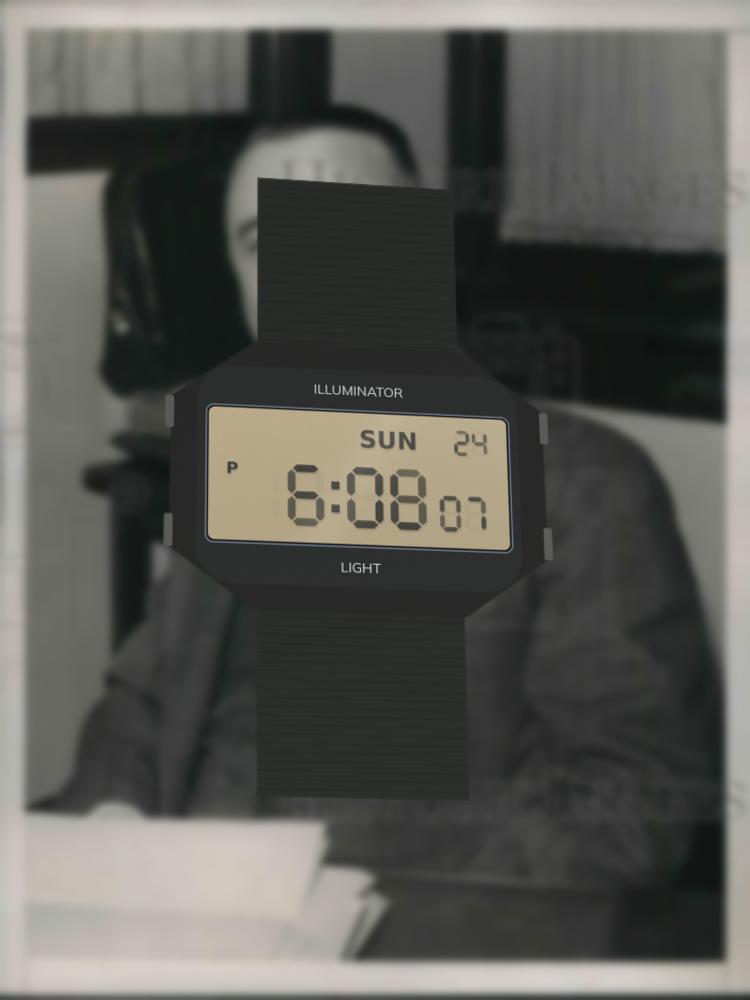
6:08:07
